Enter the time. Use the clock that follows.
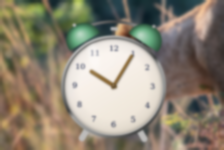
10:05
